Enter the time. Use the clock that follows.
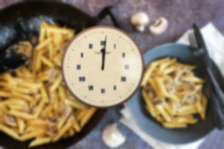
12:01
